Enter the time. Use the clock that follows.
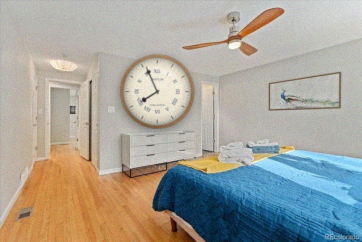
7:56
